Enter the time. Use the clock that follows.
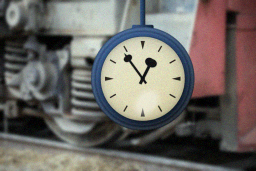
12:54
